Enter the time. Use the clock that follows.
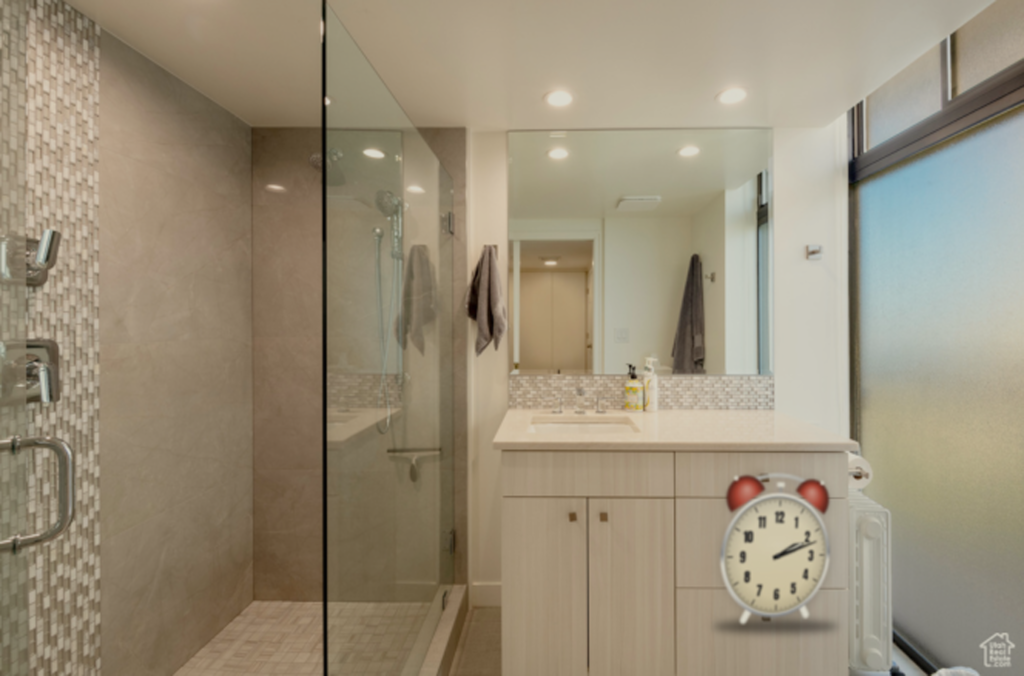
2:12
